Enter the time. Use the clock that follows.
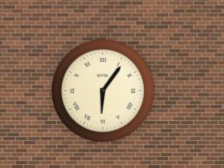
6:06
